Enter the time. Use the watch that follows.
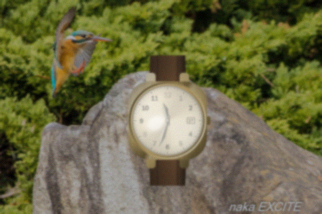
11:33
